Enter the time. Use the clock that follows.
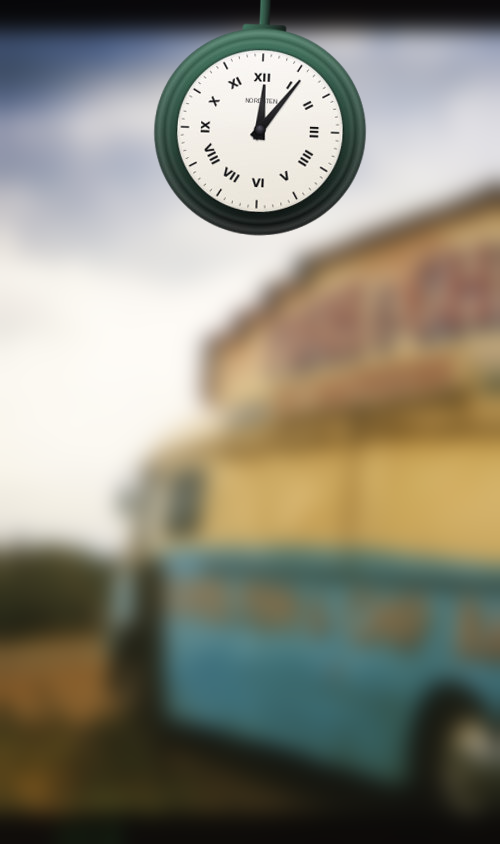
12:06
